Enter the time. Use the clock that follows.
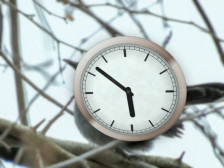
5:52
